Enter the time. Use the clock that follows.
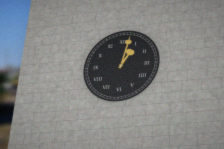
1:02
